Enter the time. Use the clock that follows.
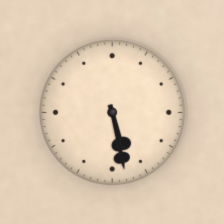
5:28
